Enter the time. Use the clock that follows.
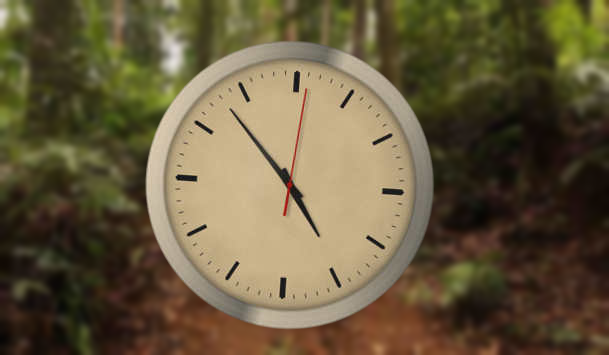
4:53:01
